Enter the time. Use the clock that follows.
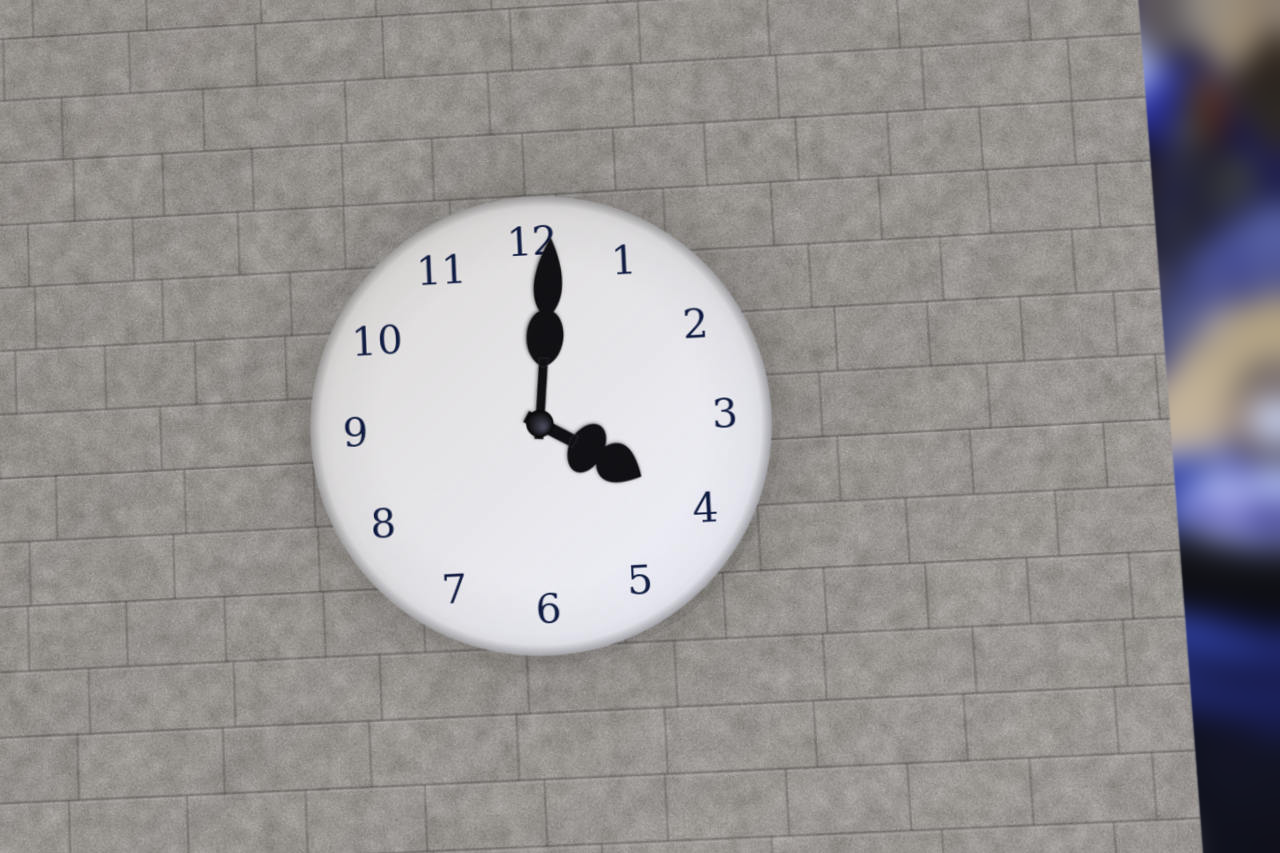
4:01
